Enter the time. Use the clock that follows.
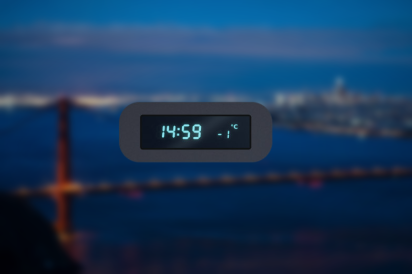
14:59
